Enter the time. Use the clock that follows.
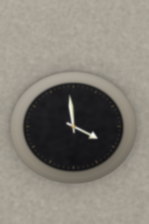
3:59
